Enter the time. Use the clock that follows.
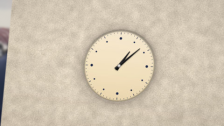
1:08
